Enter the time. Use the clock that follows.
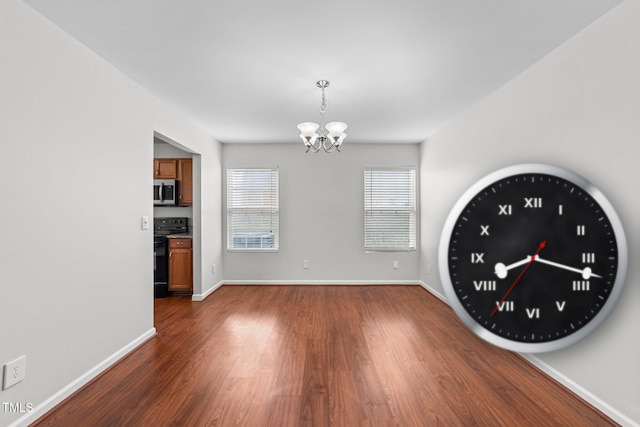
8:17:36
